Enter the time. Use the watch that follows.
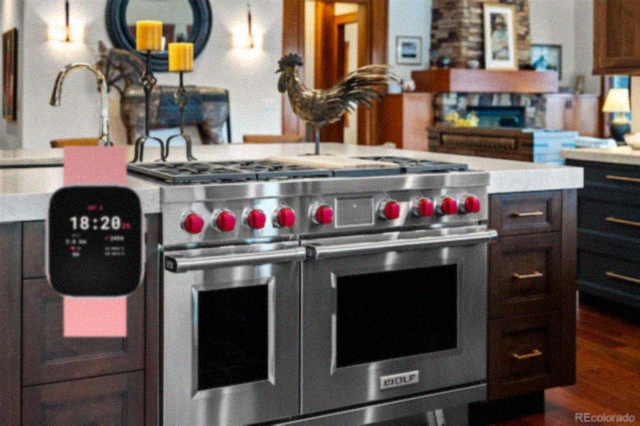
18:20
